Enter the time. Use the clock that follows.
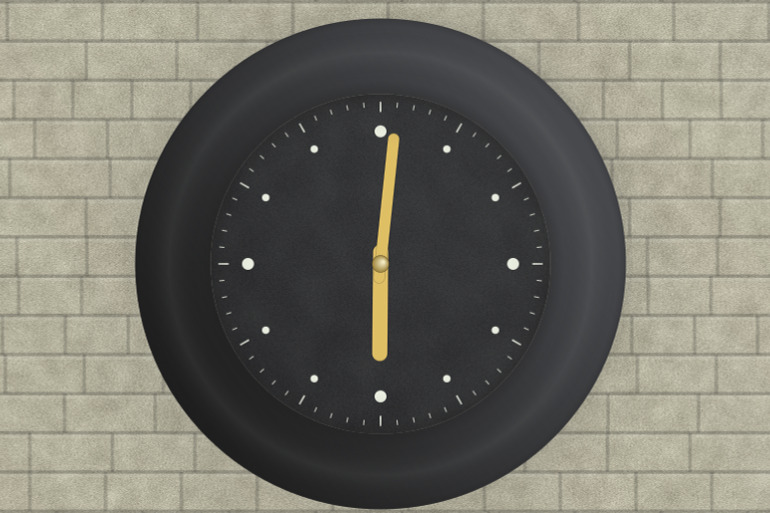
6:01
